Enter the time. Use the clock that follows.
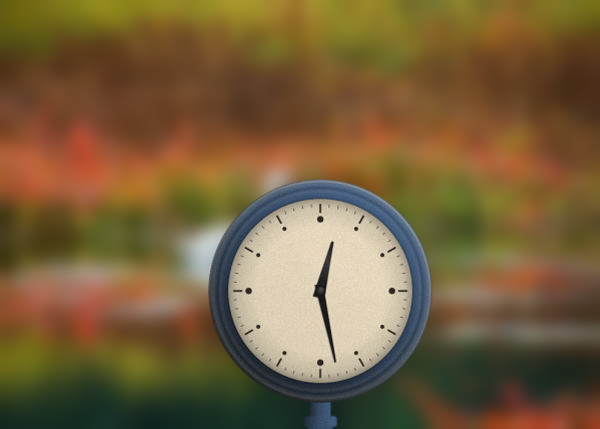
12:28
